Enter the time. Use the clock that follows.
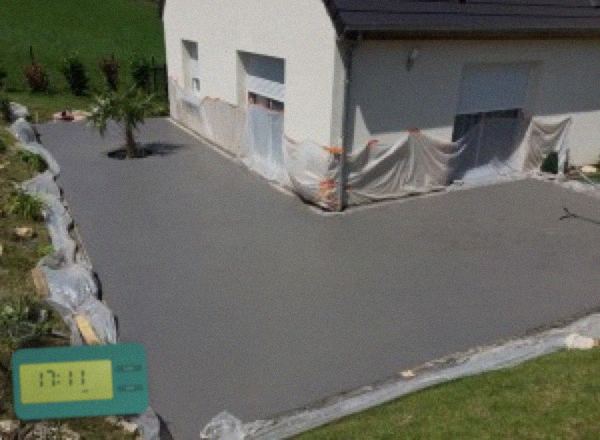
17:11
